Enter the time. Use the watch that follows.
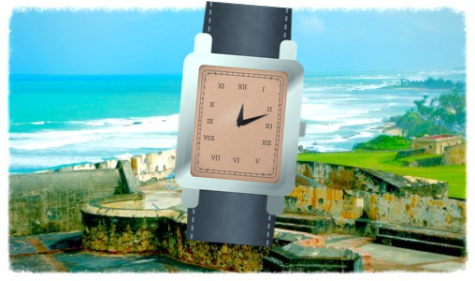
12:11
